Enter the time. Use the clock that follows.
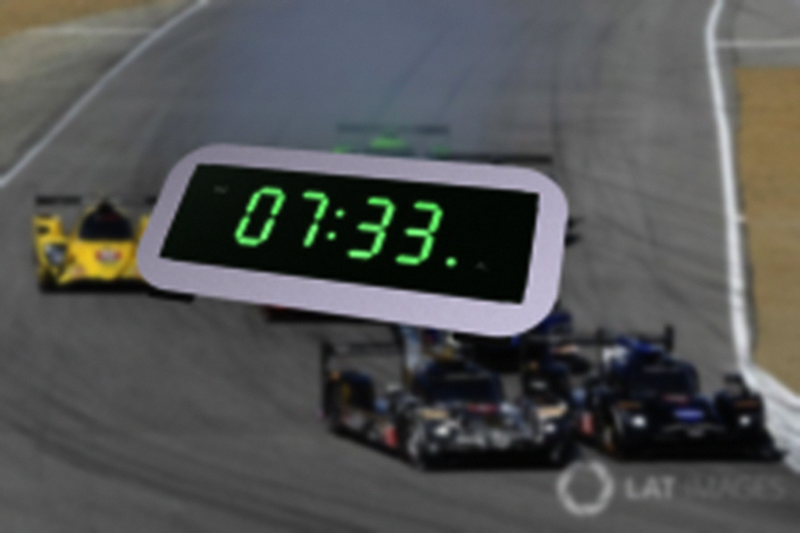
7:33
